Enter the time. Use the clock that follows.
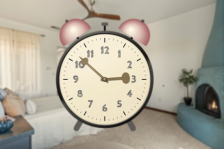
2:52
